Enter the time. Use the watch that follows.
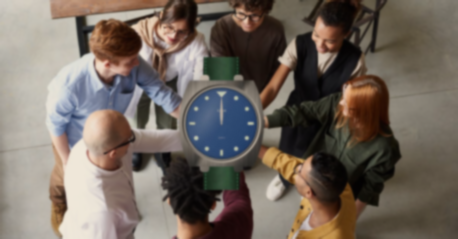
12:00
